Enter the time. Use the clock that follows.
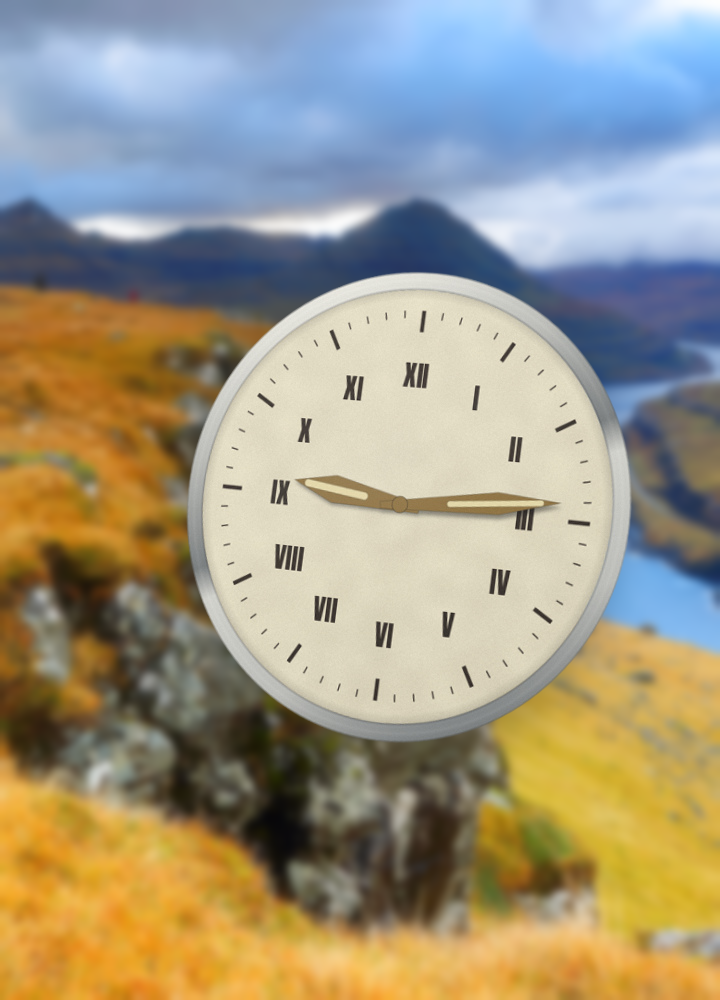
9:14
